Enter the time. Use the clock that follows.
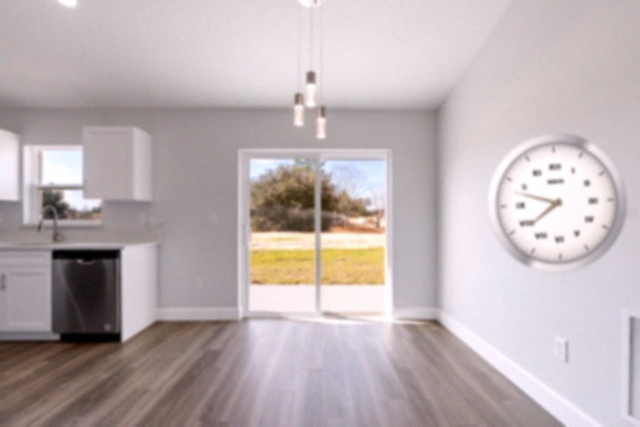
7:48
